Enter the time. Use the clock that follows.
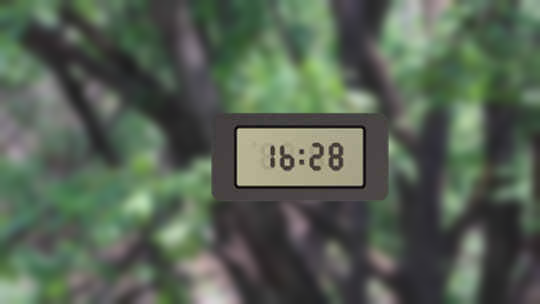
16:28
